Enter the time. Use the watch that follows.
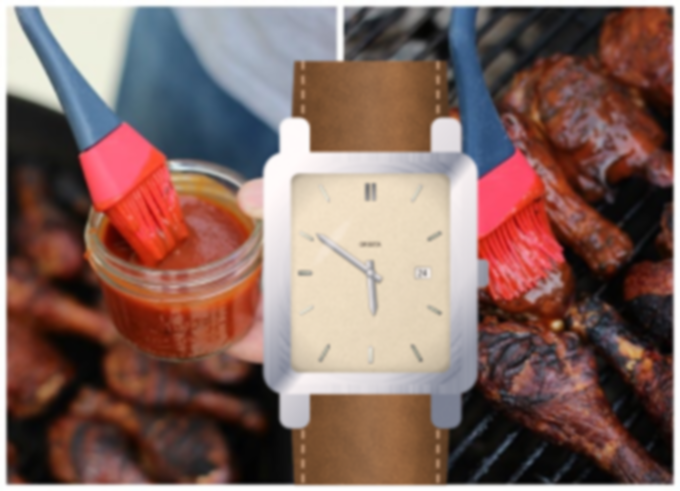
5:51
